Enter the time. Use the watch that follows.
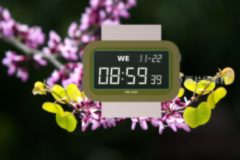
8:59
